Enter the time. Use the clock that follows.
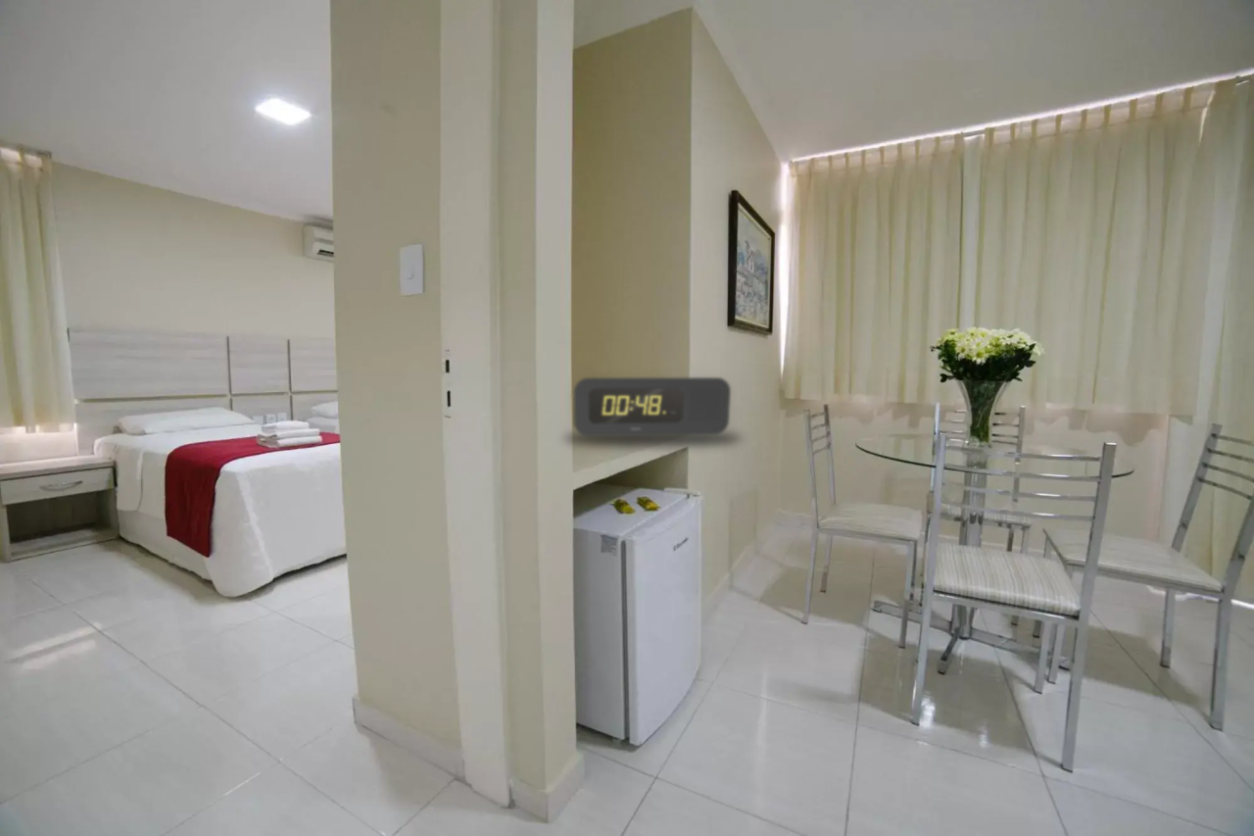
0:48
